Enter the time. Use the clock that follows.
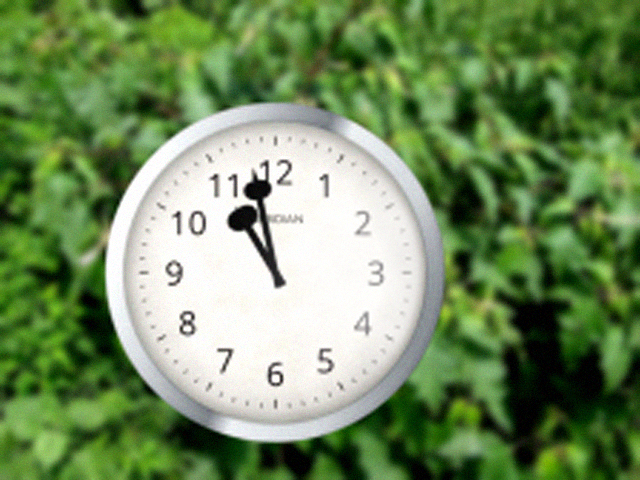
10:58
